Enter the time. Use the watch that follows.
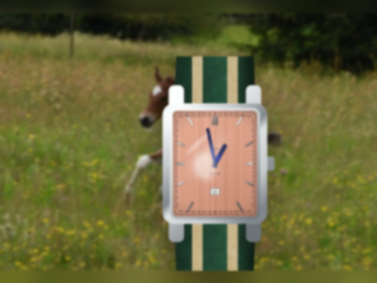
12:58
